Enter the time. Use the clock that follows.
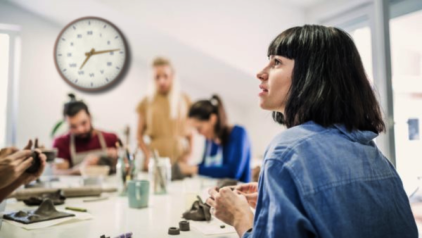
7:14
